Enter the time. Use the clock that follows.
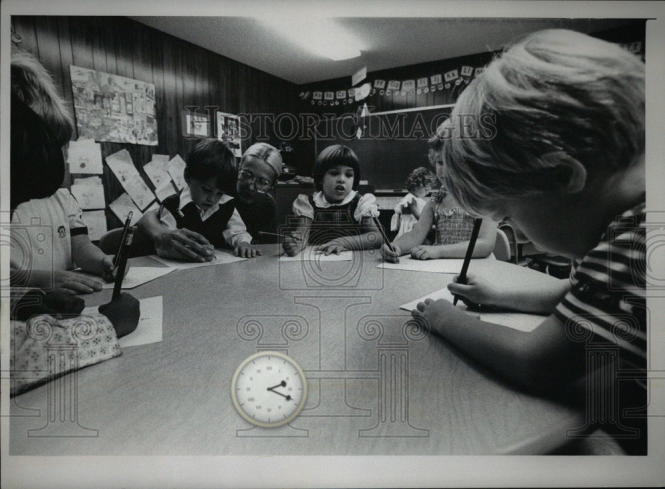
2:19
